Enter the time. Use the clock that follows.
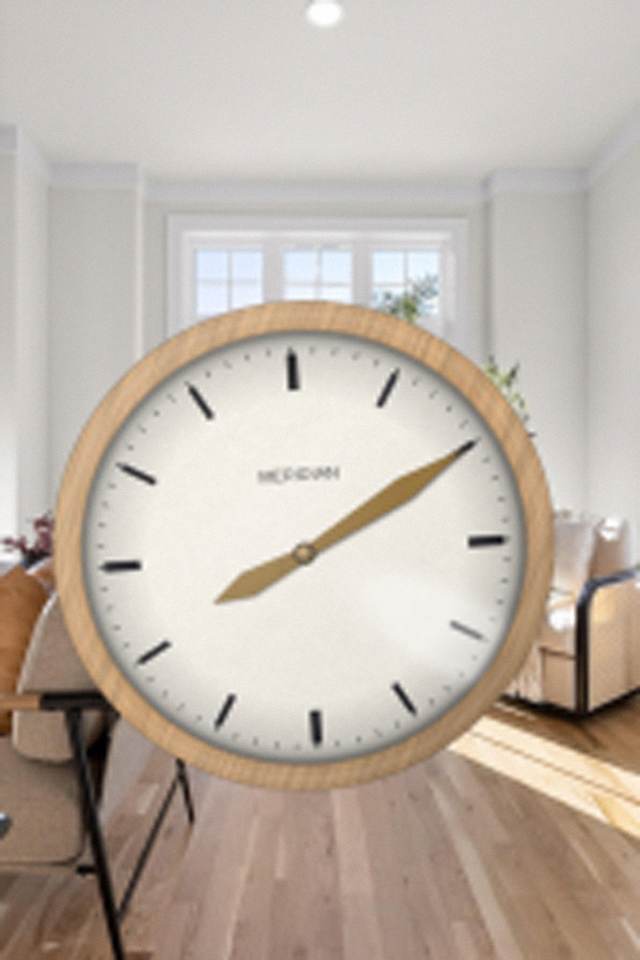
8:10
